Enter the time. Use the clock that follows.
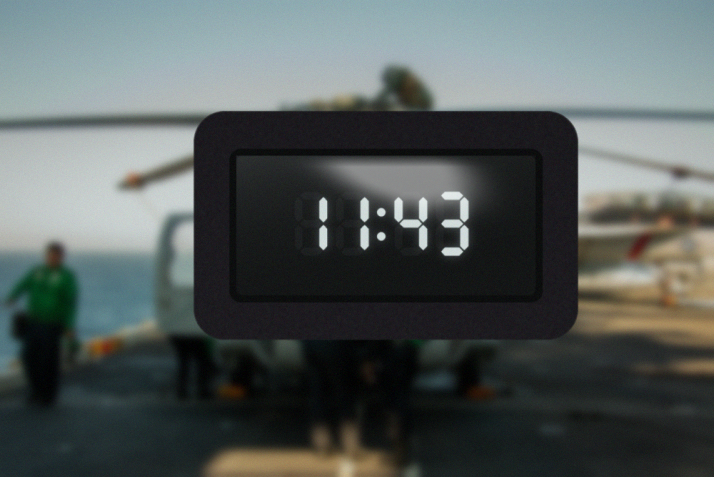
11:43
